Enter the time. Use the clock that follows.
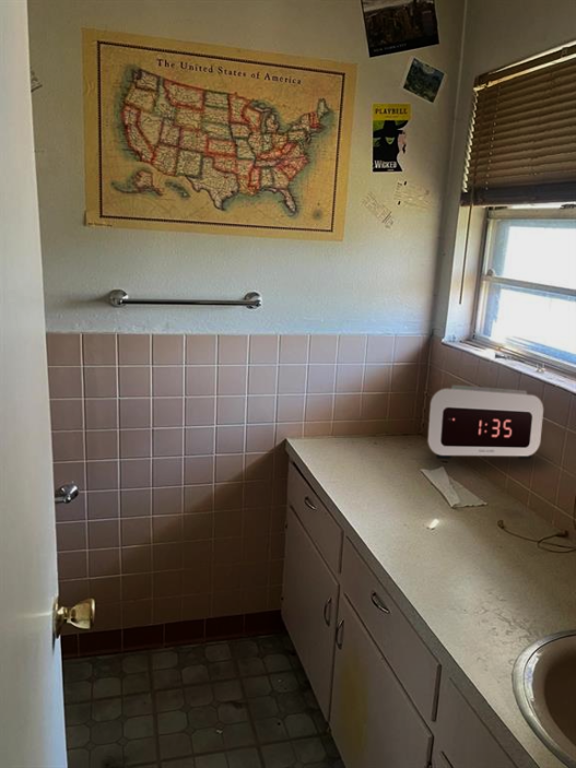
1:35
